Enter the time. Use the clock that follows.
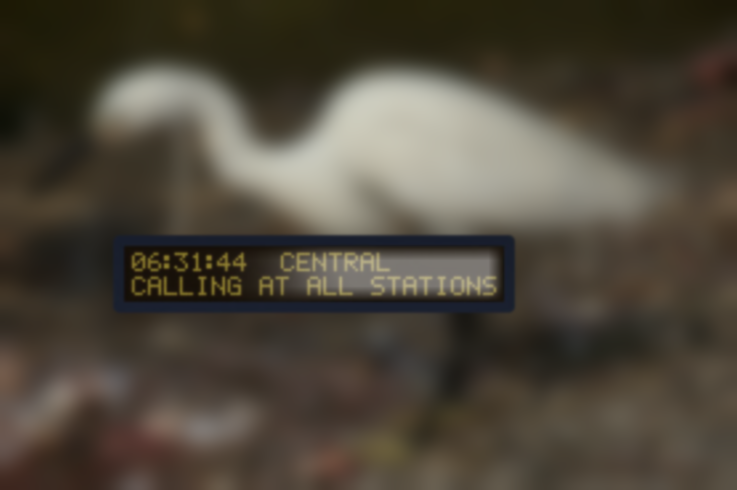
6:31:44
